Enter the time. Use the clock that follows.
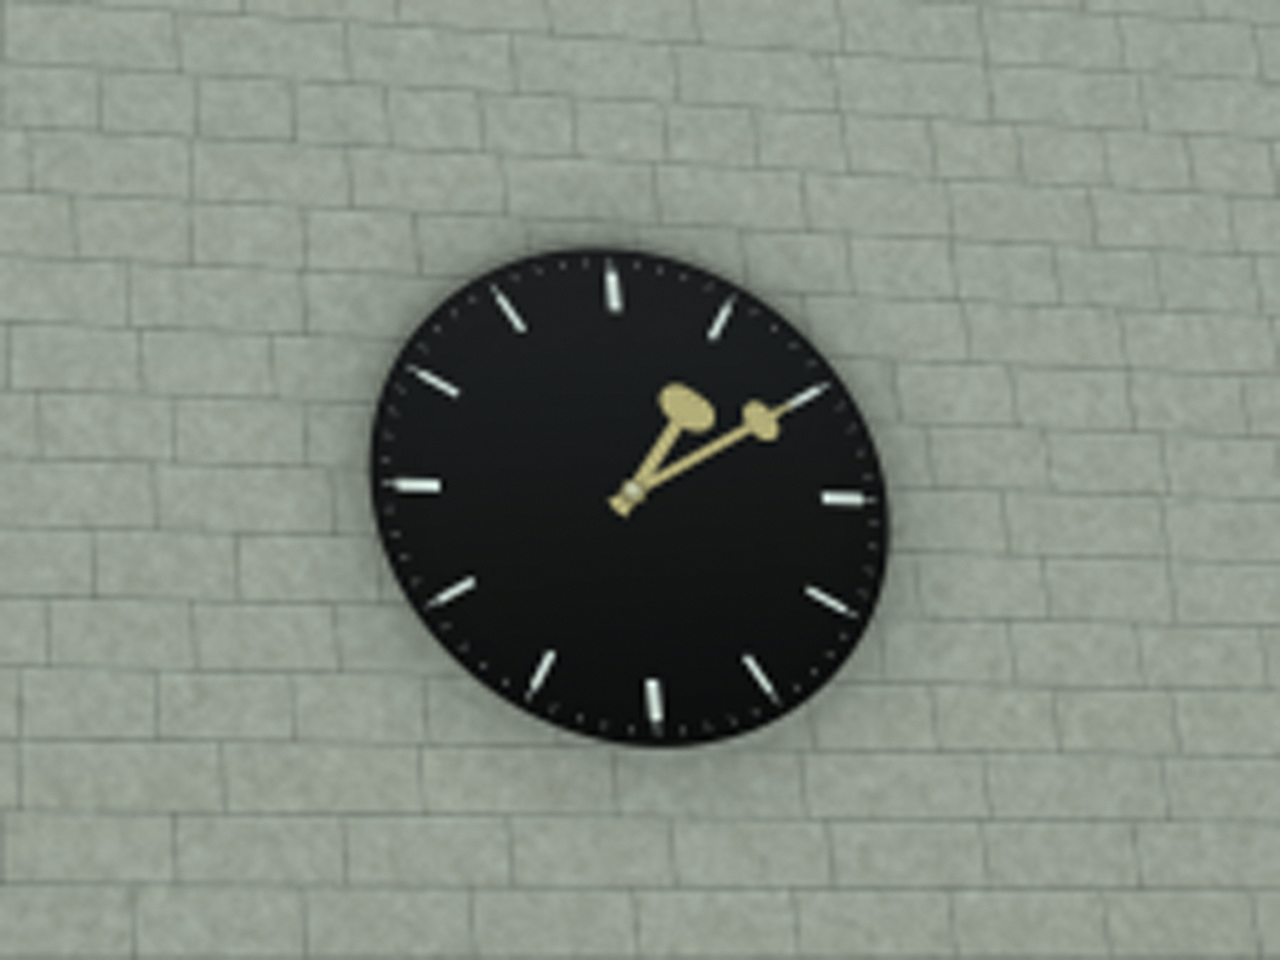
1:10
